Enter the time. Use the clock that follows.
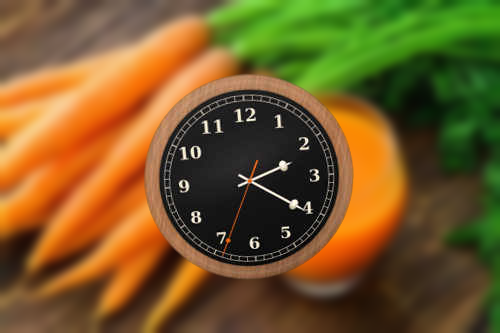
2:20:34
